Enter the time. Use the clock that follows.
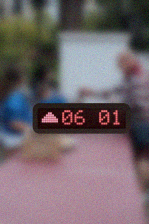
6:01
